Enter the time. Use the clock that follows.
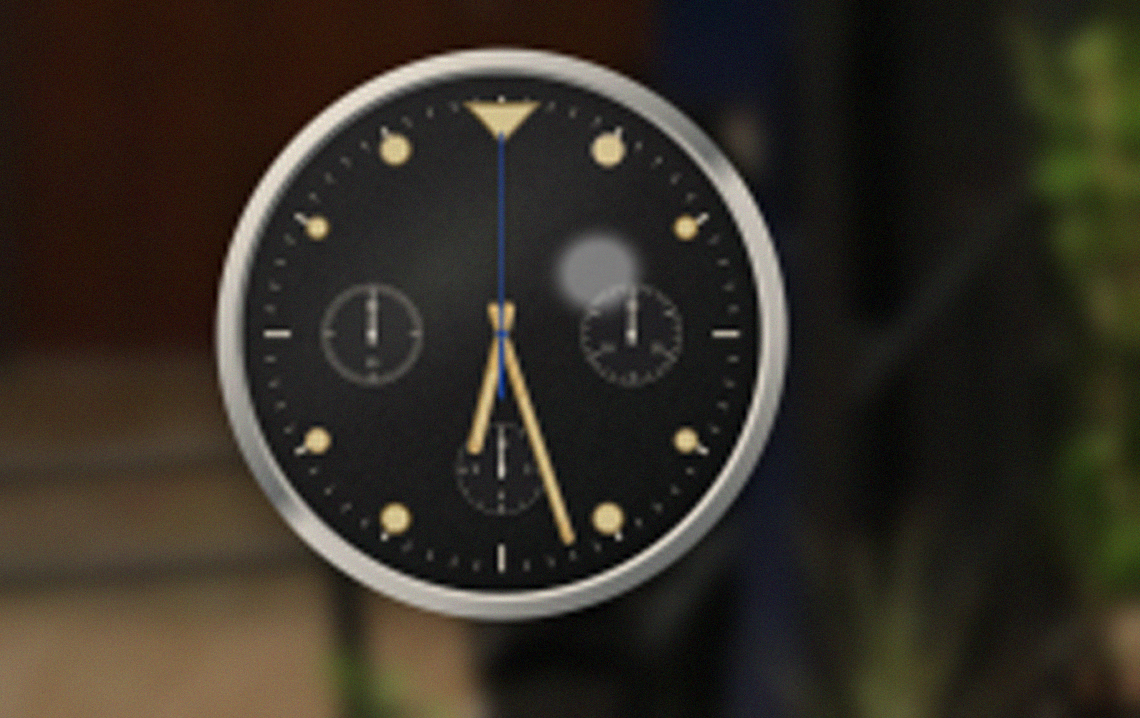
6:27
